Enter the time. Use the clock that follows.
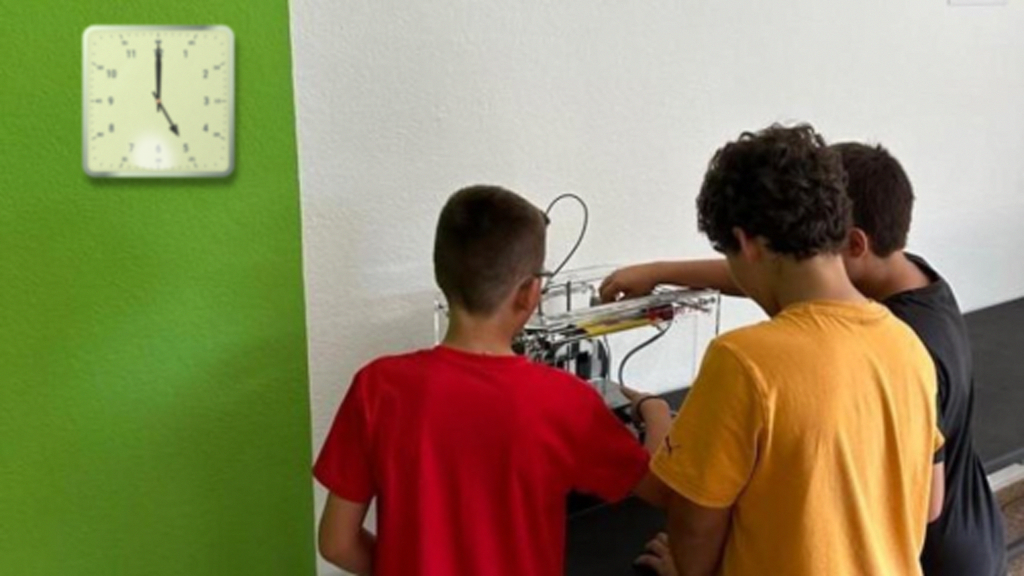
5:00
